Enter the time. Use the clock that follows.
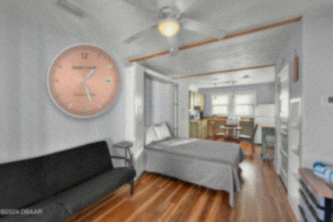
1:27
